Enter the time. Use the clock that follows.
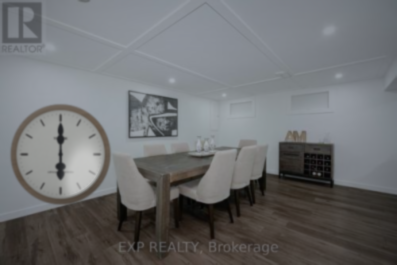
6:00
